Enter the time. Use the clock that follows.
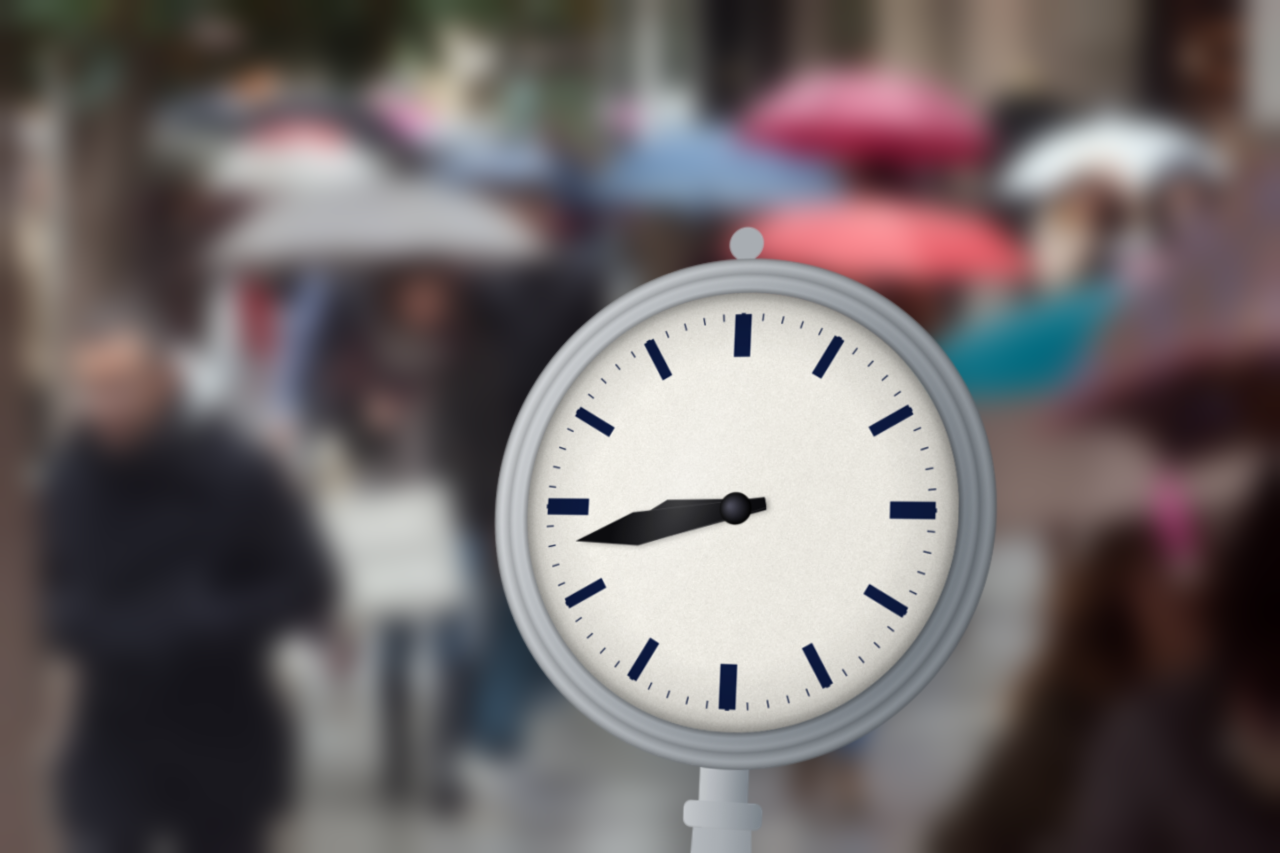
8:43
